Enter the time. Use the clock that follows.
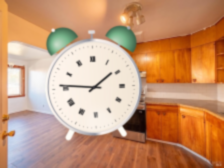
1:46
